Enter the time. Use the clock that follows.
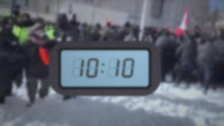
10:10
